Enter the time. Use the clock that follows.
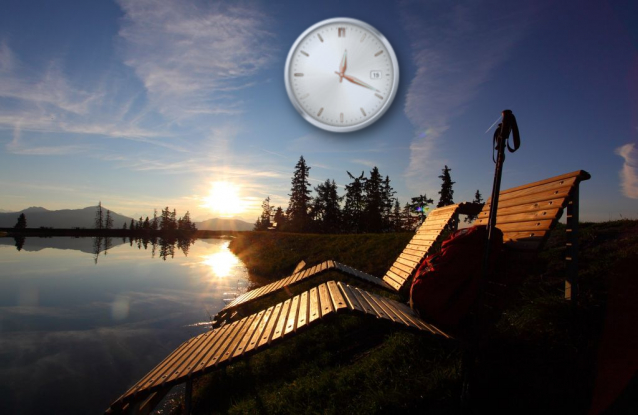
12:19
